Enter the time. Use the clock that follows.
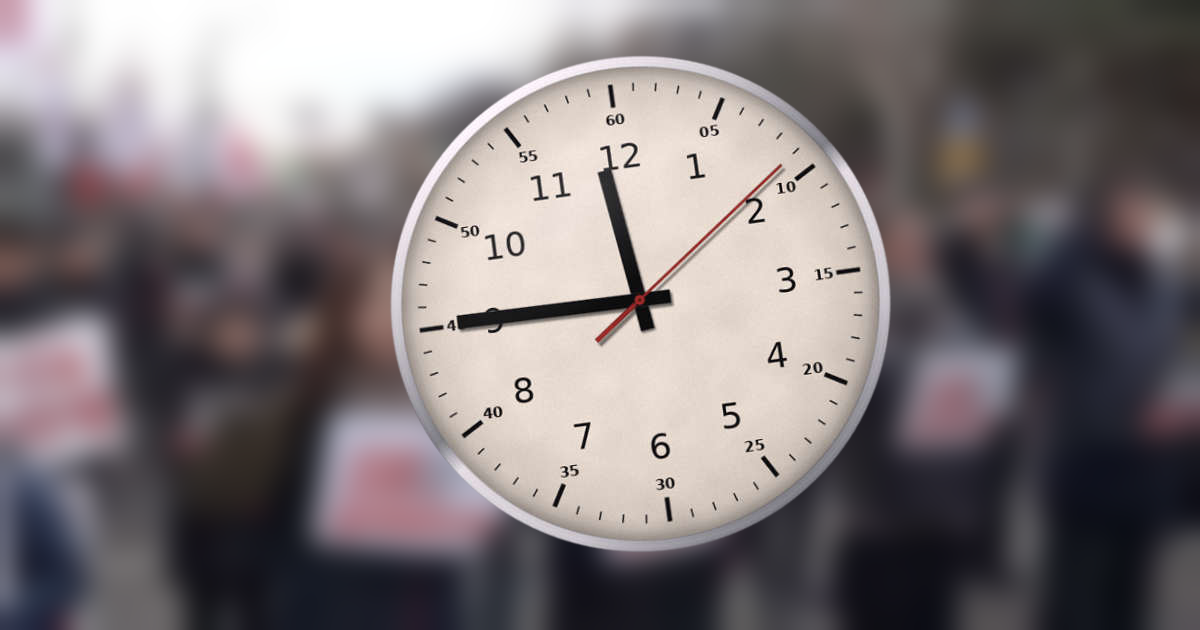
11:45:09
